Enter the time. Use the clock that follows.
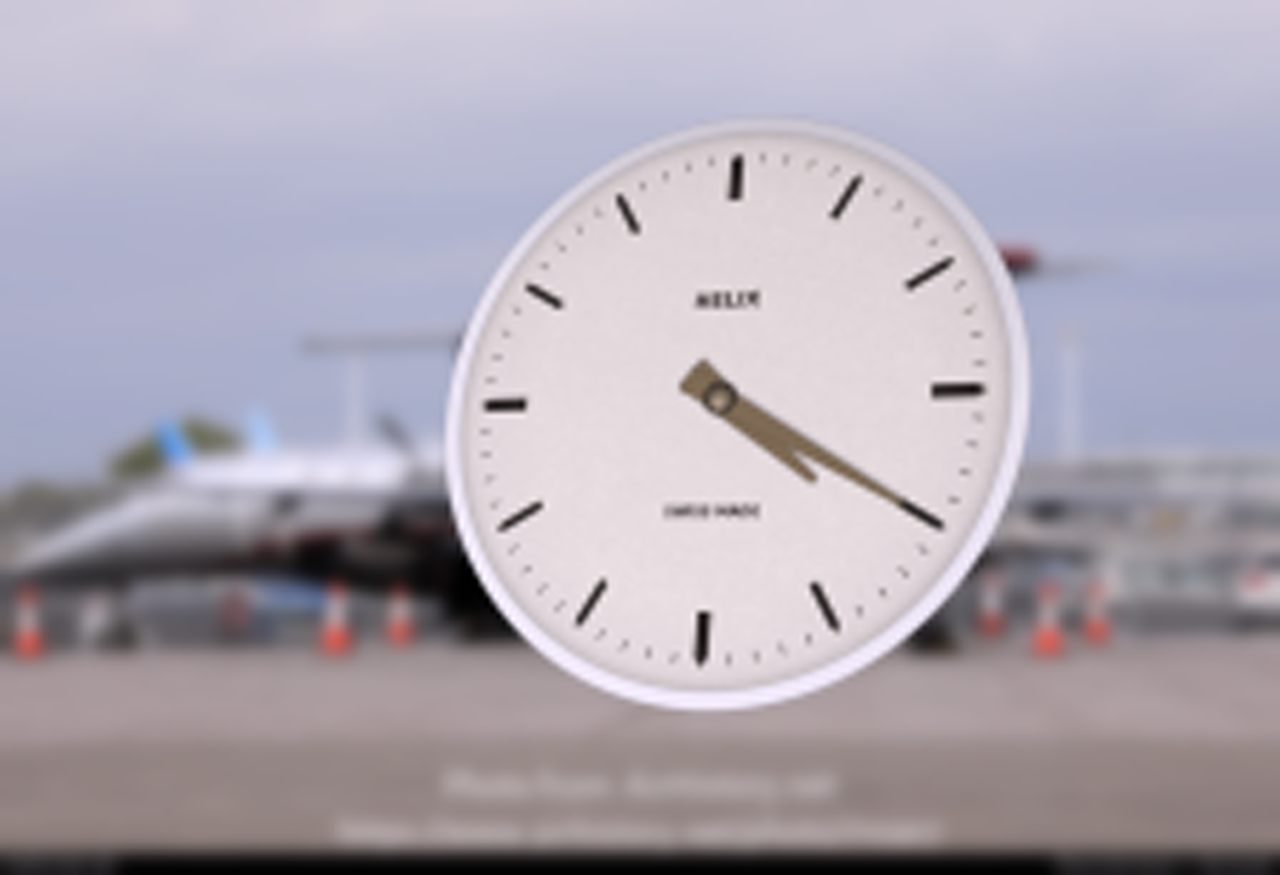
4:20
